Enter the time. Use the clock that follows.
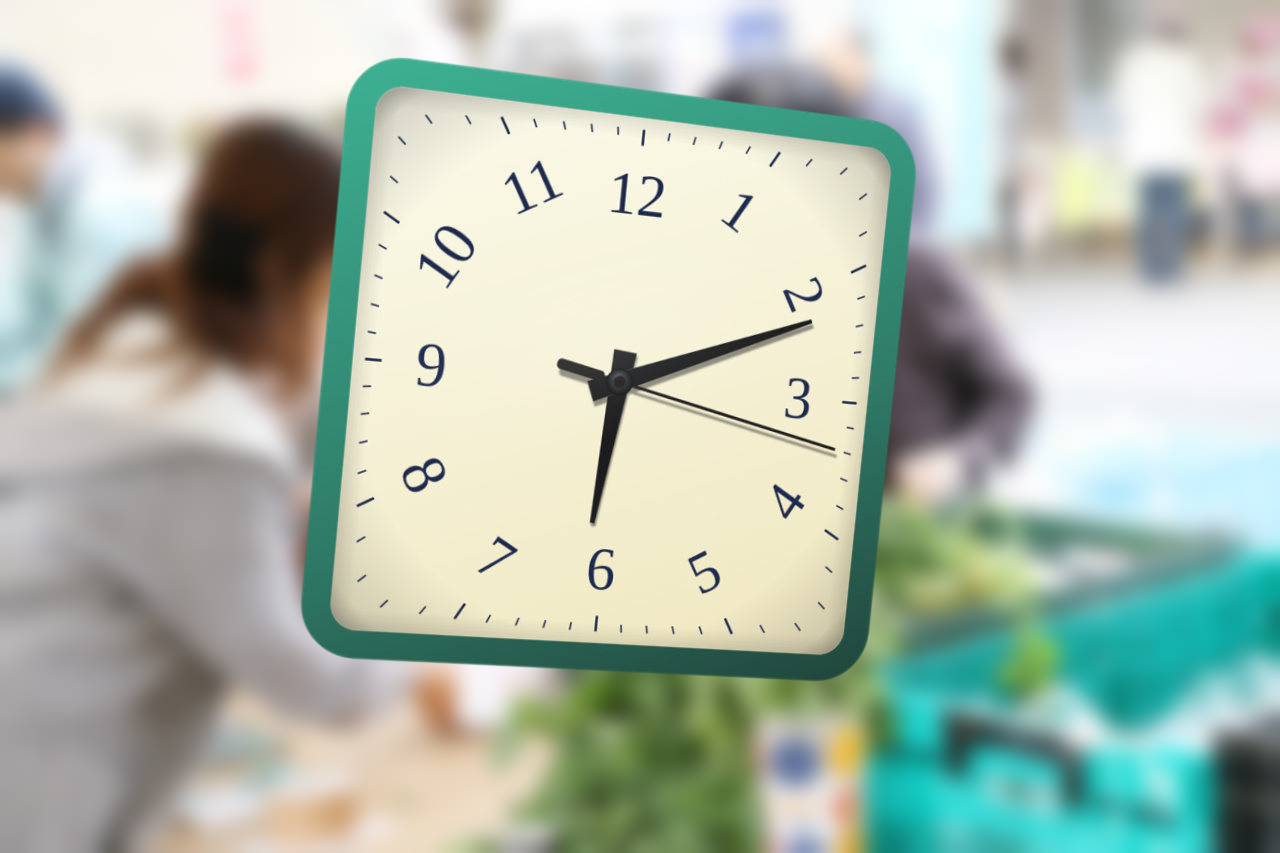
6:11:17
